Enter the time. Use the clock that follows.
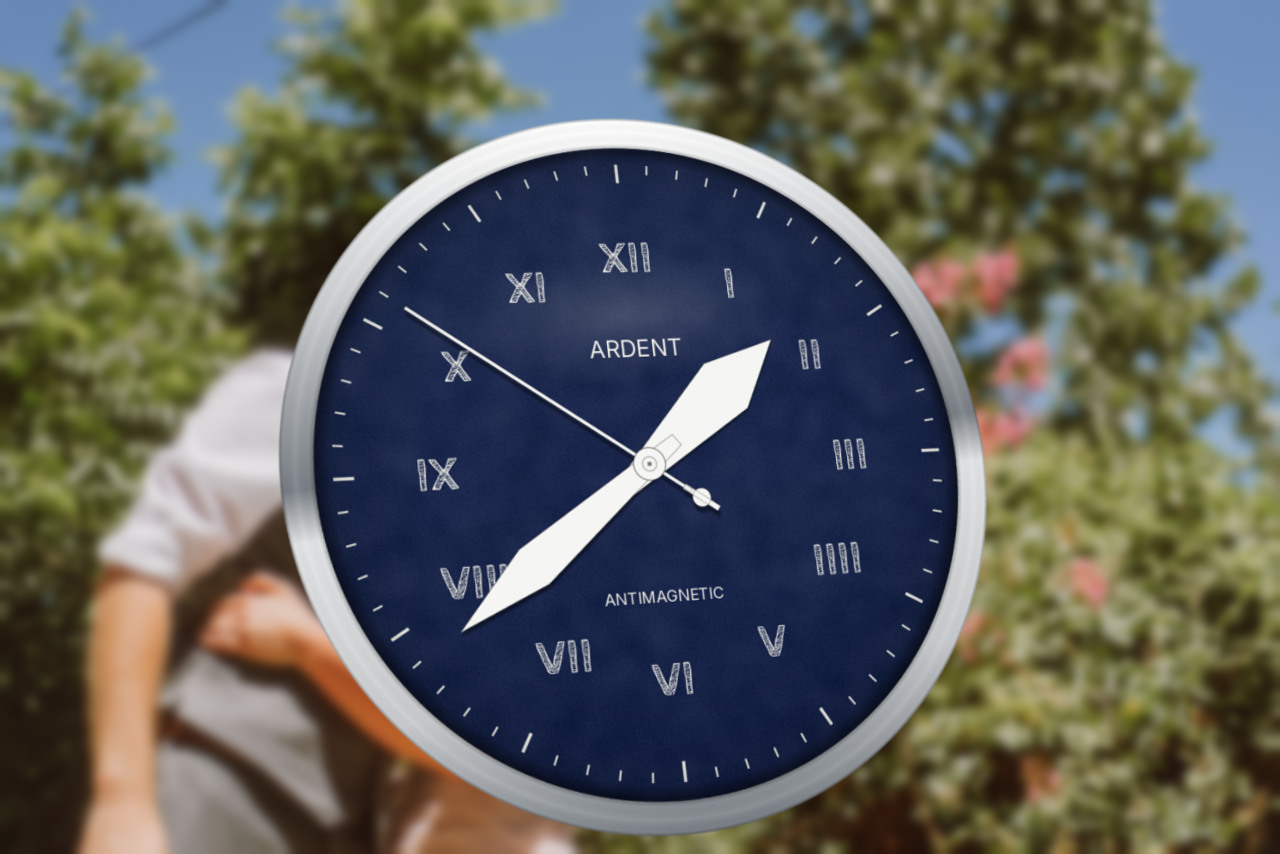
1:38:51
